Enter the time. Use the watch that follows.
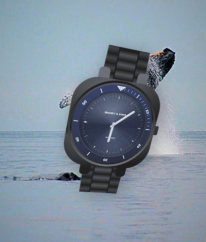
6:08
